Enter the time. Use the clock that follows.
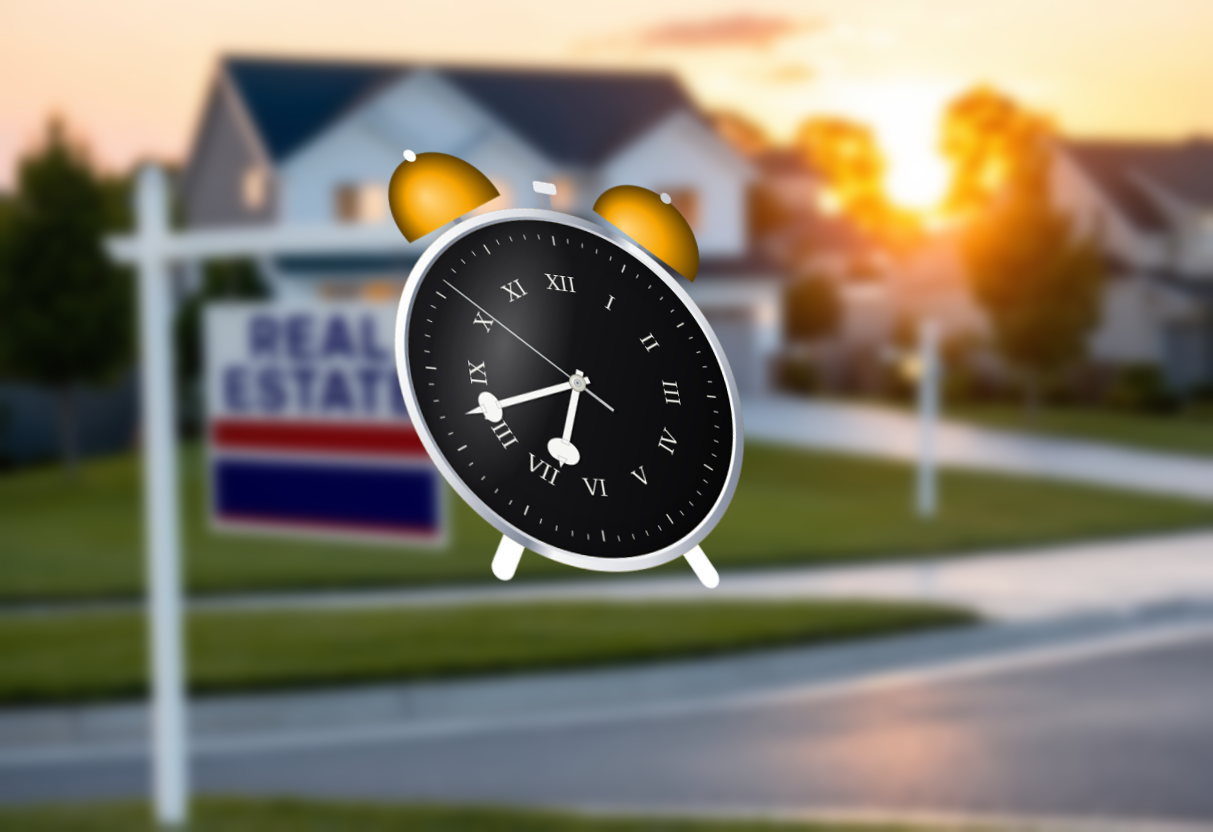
6:41:51
